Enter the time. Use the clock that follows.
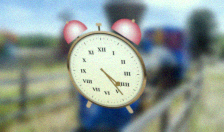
4:24
